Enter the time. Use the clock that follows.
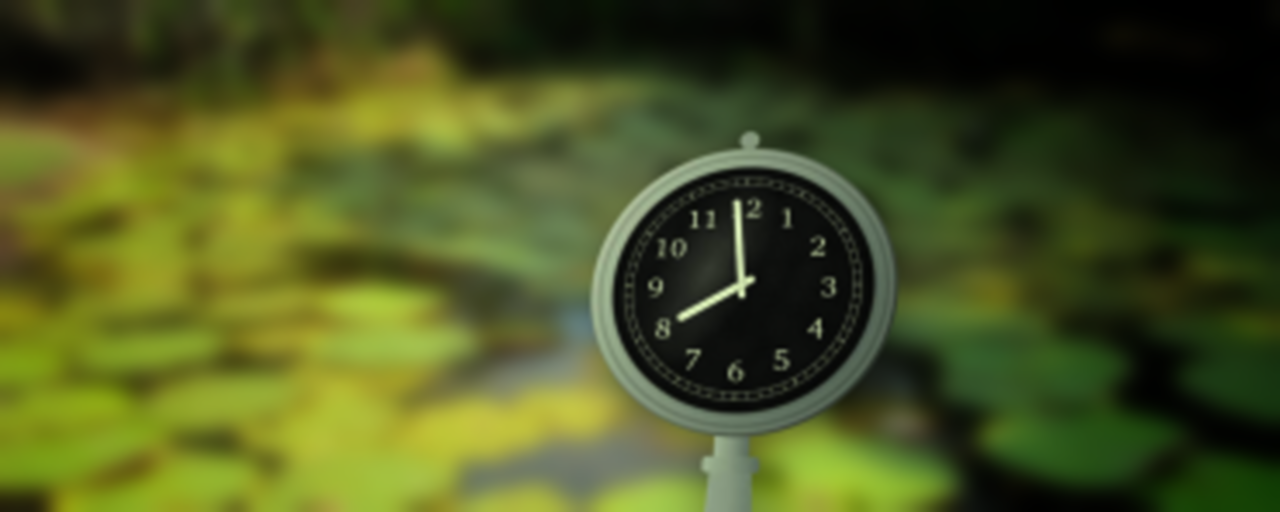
7:59
